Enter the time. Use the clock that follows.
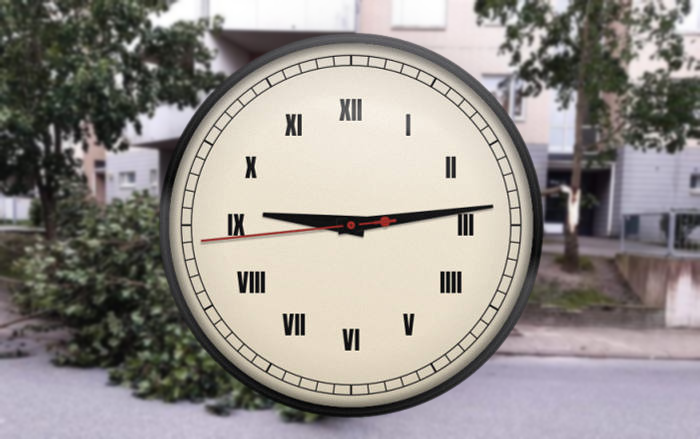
9:13:44
